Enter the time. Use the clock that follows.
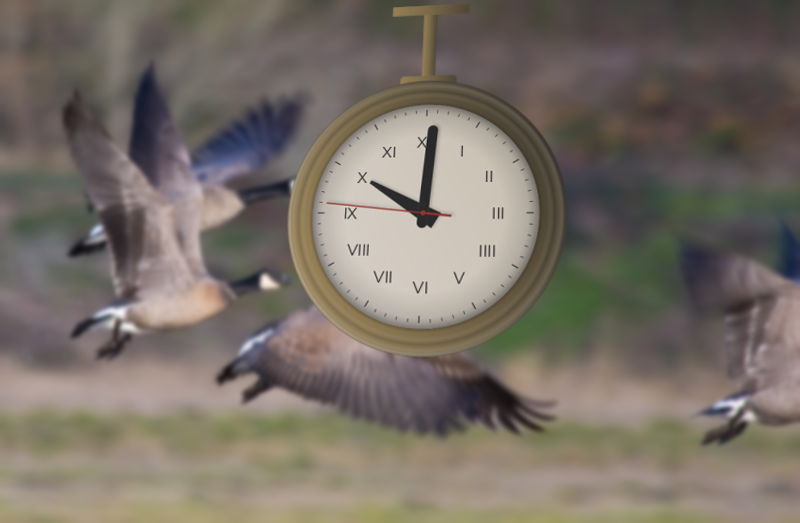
10:00:46
